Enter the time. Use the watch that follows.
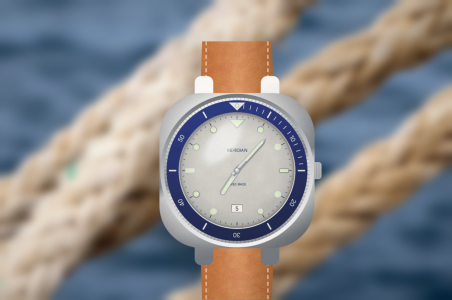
7:07
